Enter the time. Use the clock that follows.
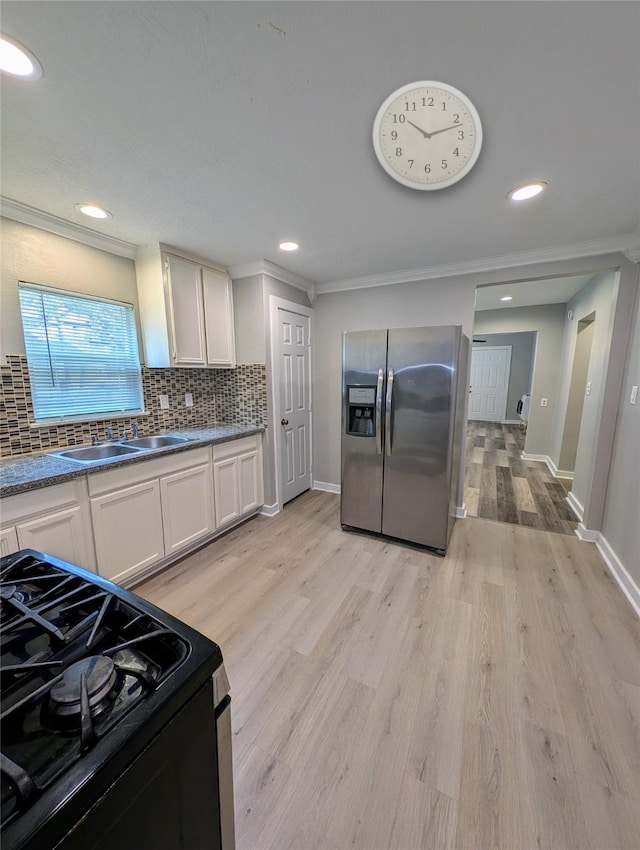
10:12
